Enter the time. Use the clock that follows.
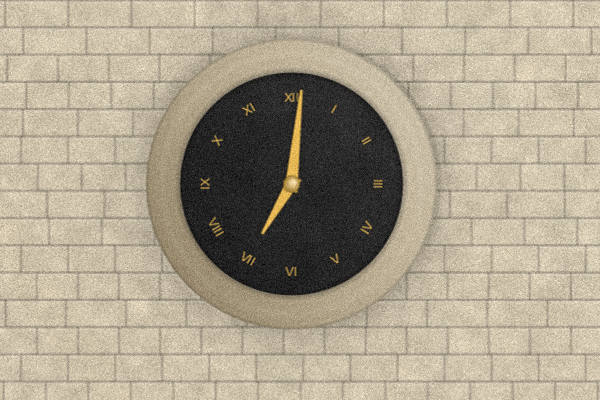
7:01
